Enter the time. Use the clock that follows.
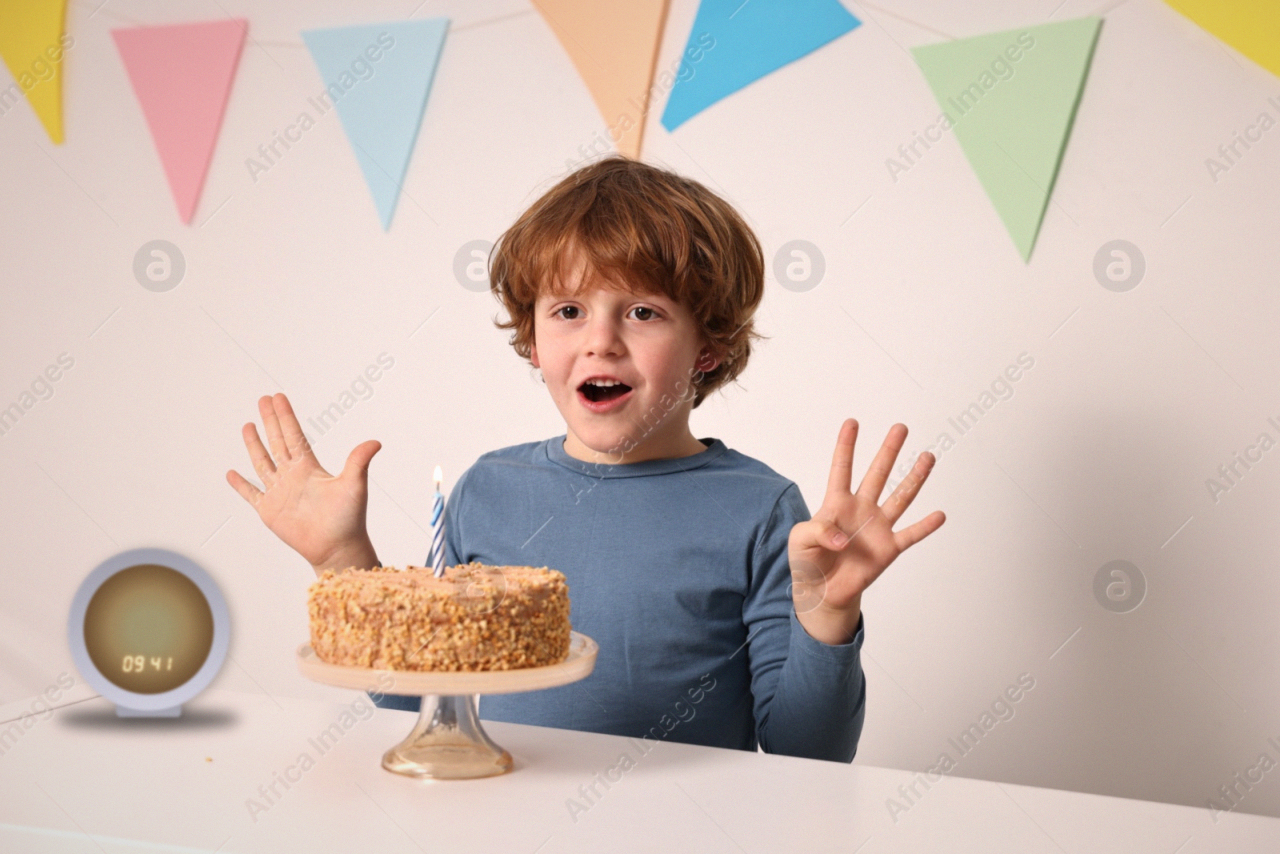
9:41
